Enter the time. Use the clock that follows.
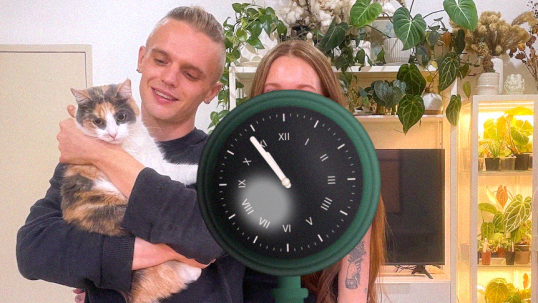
10:54
